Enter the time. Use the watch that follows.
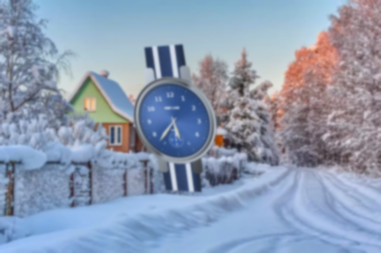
5:37
